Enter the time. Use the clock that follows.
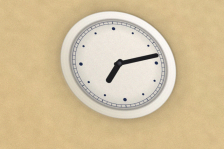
7:13
